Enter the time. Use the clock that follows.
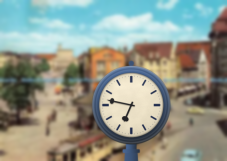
6:47
